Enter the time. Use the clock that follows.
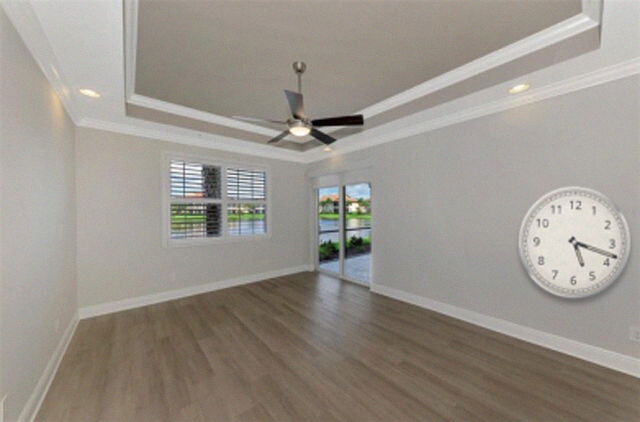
5:18
